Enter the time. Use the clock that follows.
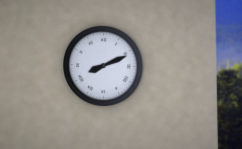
8:11
